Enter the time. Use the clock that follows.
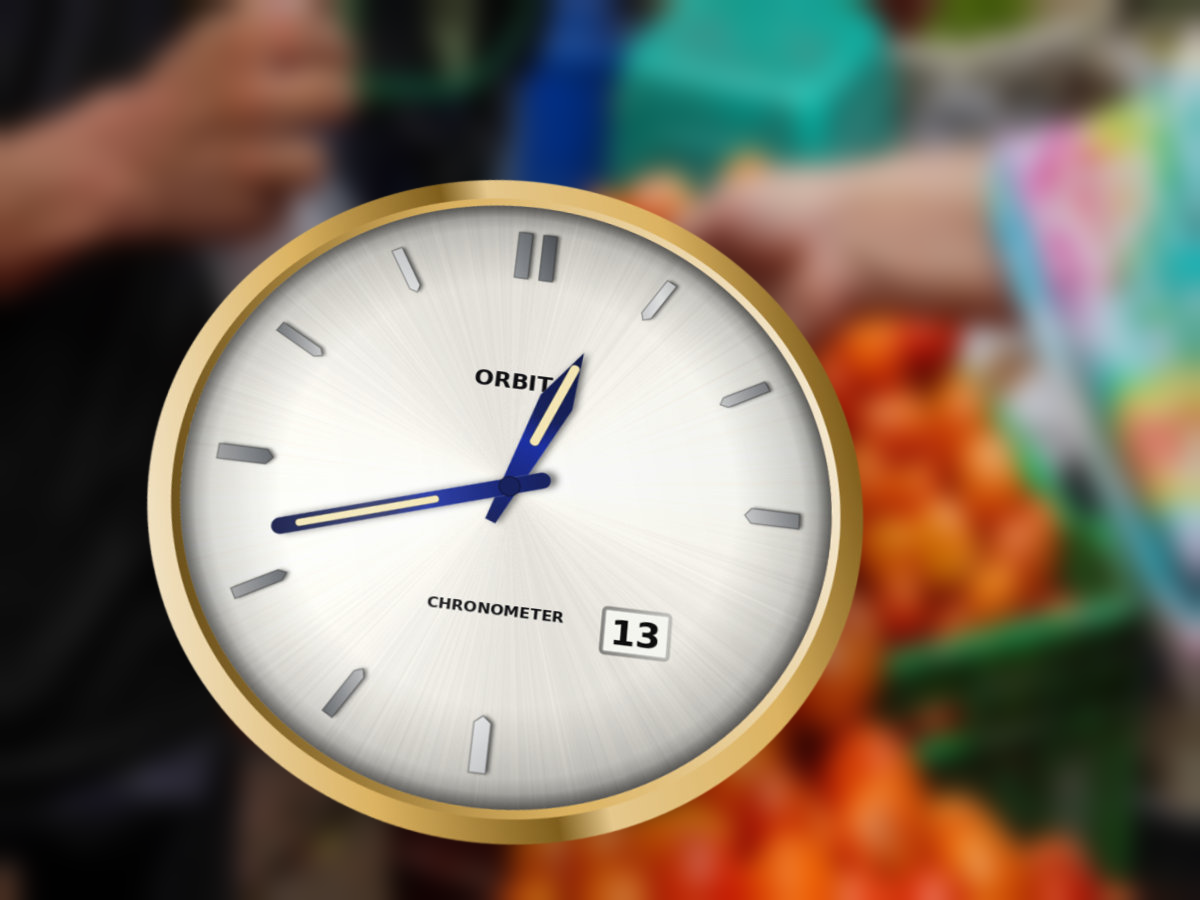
12:42
